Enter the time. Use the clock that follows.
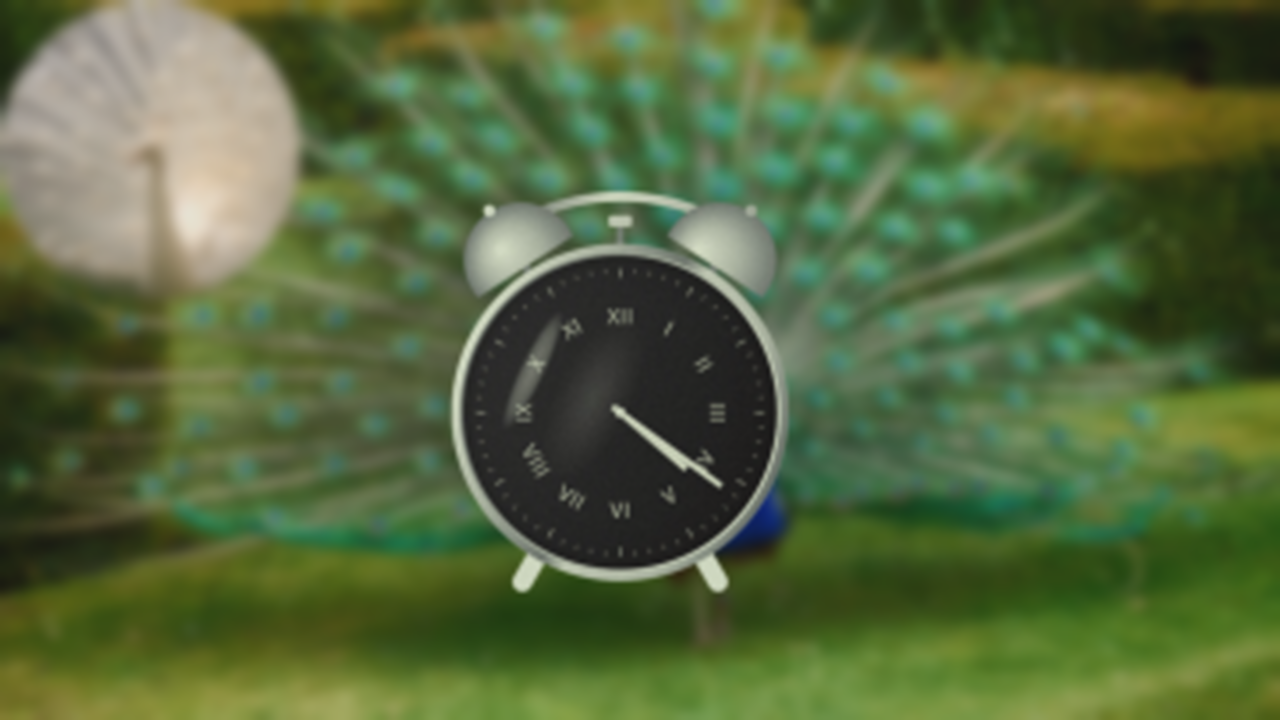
4:21
